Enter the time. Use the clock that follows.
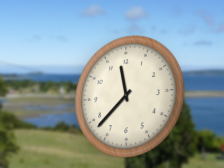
11:38
